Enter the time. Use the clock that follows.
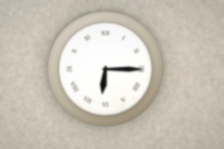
6:15
